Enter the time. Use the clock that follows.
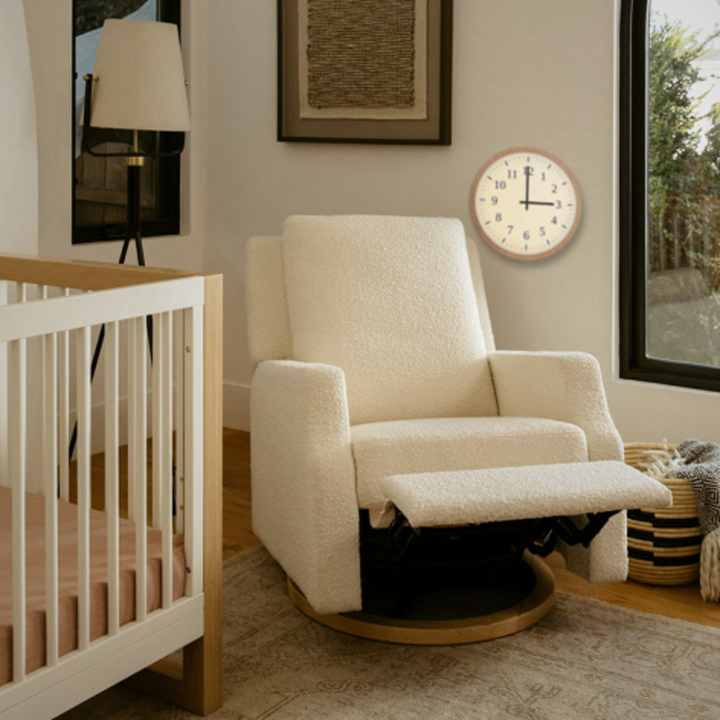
3:00
